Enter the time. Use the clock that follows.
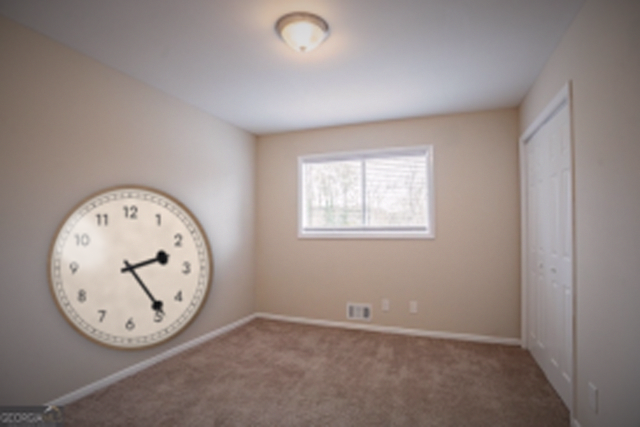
2:24
